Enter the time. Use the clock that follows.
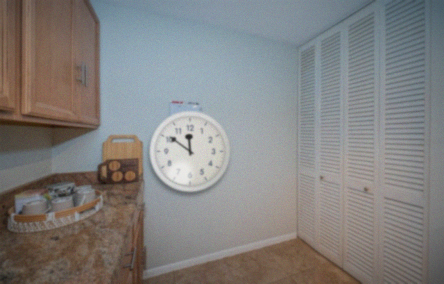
11:51
